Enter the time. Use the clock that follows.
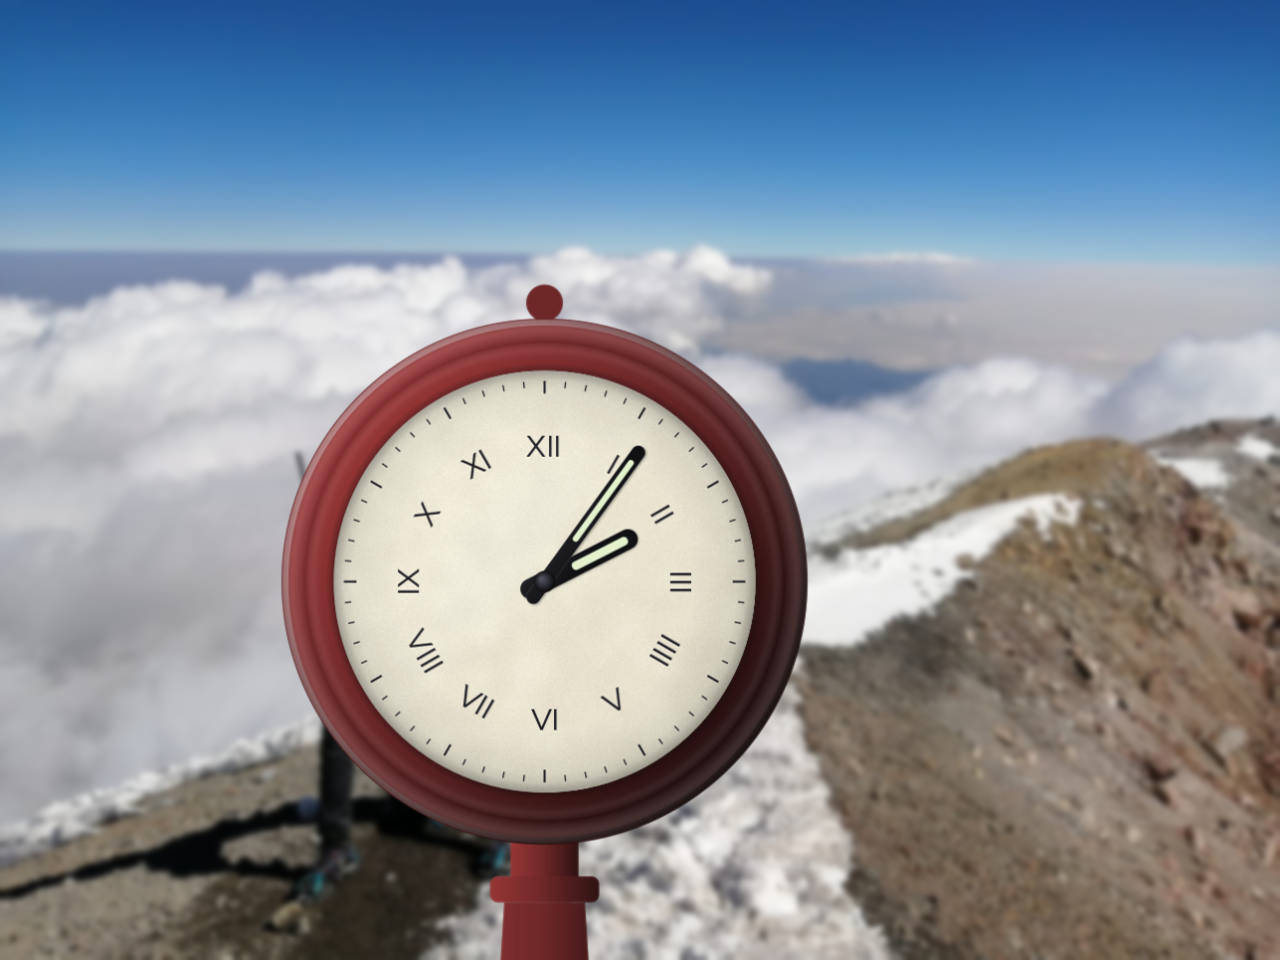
2:06
